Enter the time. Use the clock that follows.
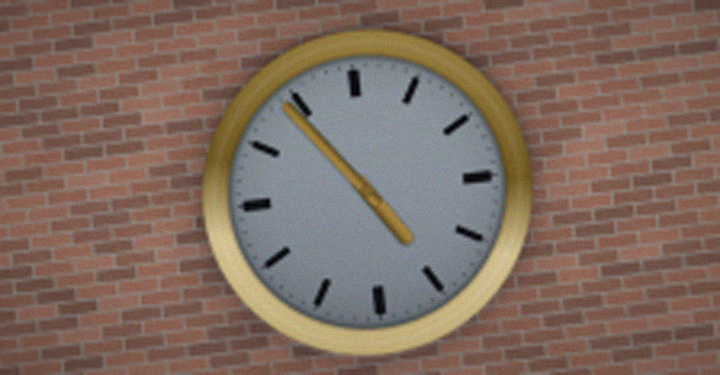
4:54
